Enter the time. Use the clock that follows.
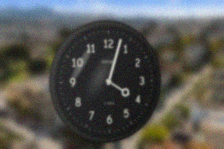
4:03
